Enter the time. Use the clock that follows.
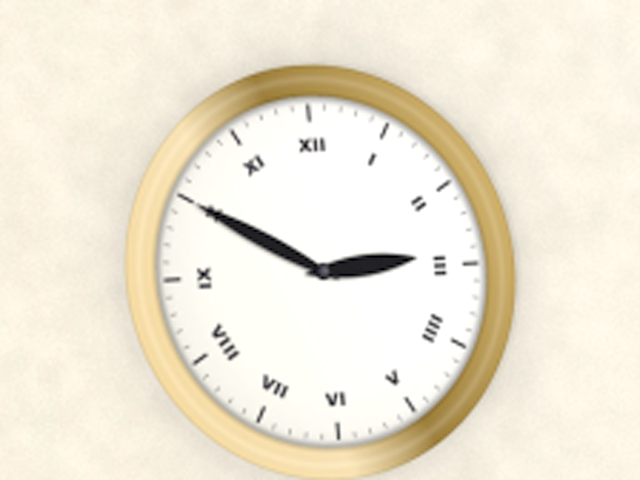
2:50
